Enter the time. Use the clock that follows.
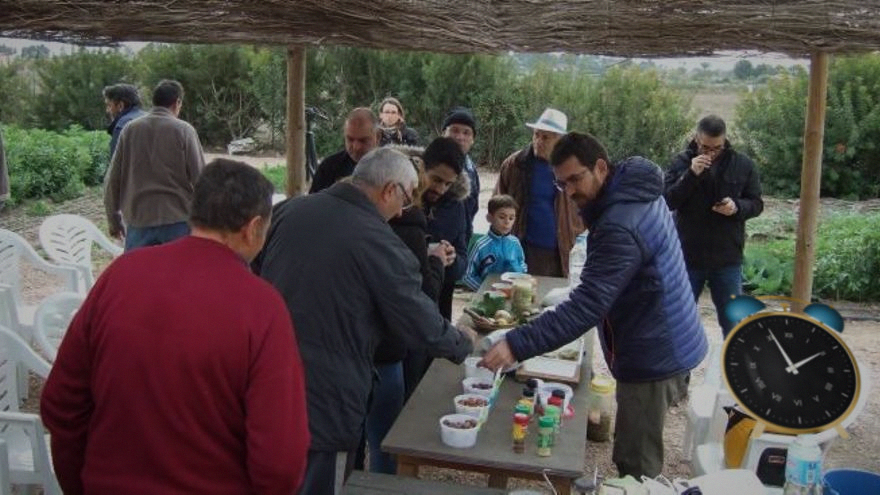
1:56
